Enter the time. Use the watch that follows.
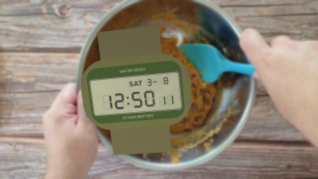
12:50:11
